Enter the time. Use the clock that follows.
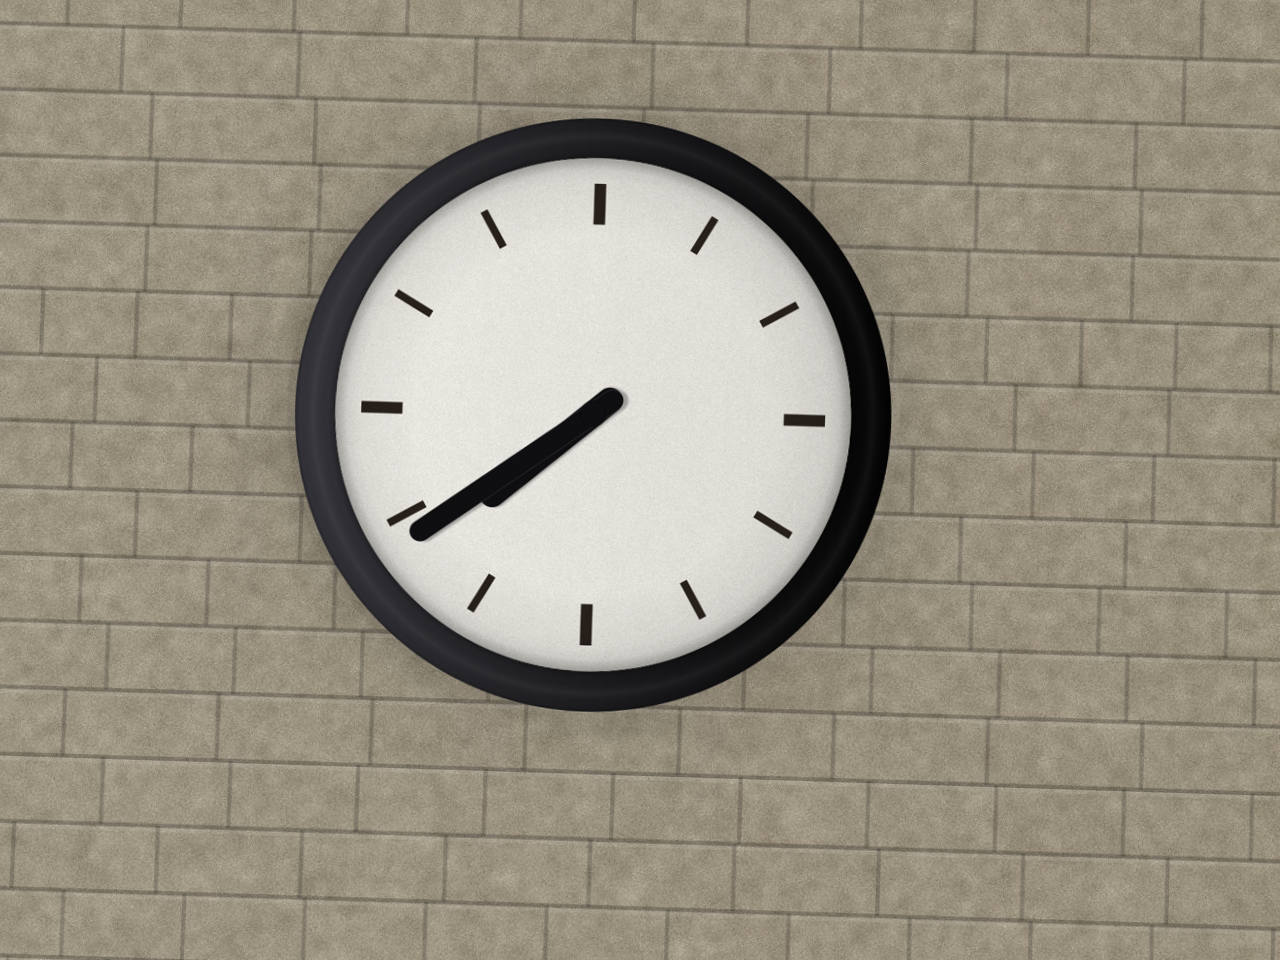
7:39
